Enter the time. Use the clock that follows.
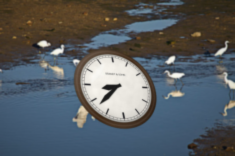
8:38
